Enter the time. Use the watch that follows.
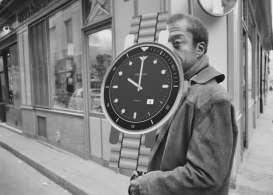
10:00
